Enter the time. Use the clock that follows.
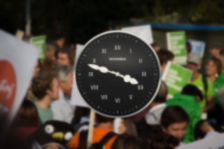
3:48
